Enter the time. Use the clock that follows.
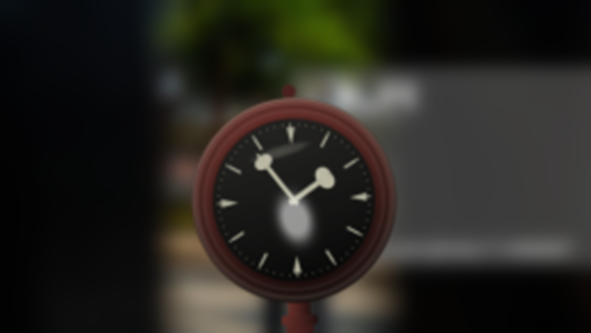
1:54
